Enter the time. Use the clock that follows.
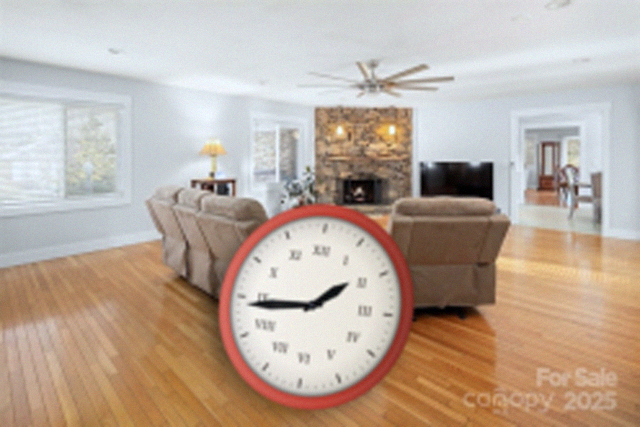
1:44
